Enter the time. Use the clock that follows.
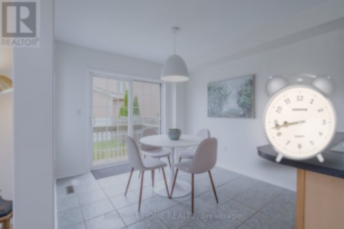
8:43
